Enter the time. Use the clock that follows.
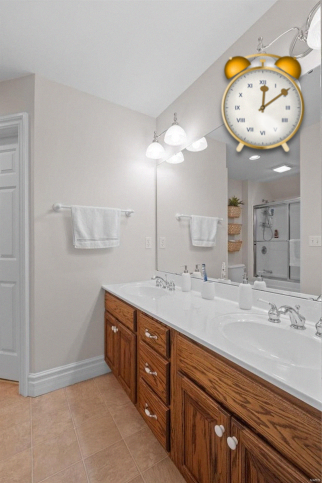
12:09
